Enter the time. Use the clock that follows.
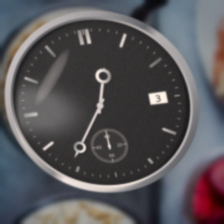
12:36
